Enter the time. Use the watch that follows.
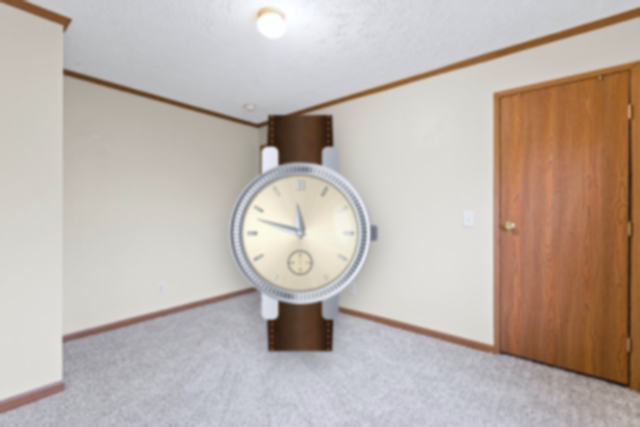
11:48
